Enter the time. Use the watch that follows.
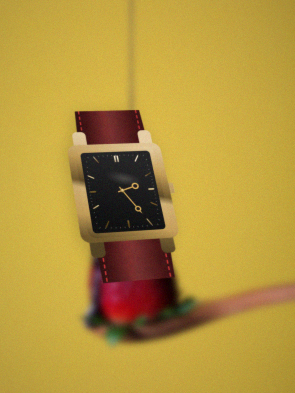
2:25
